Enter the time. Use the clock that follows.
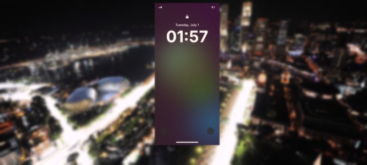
1:57
